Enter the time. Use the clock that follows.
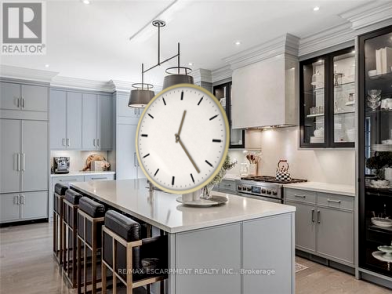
12:23
